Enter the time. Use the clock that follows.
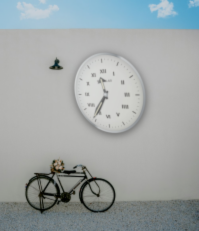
11:36
